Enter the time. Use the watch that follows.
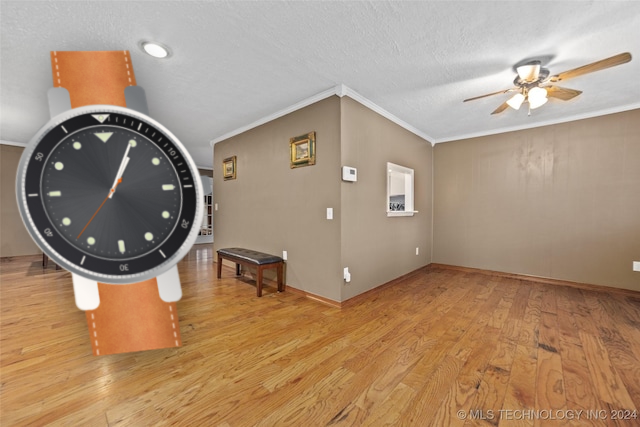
1:04:37
